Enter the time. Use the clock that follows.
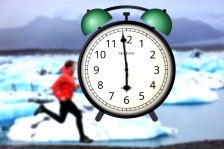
5:59
